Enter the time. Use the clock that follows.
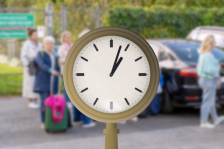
1:03
